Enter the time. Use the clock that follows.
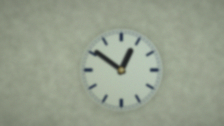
12:51
